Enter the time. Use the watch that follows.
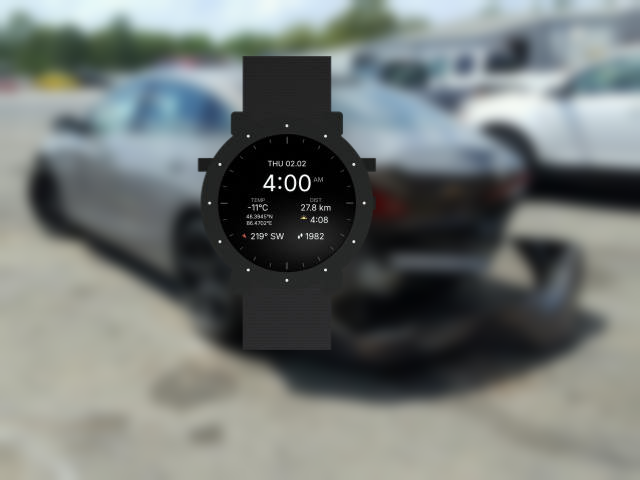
4:00
